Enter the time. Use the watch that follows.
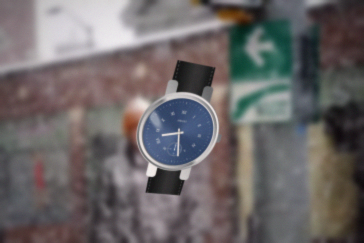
8:28
